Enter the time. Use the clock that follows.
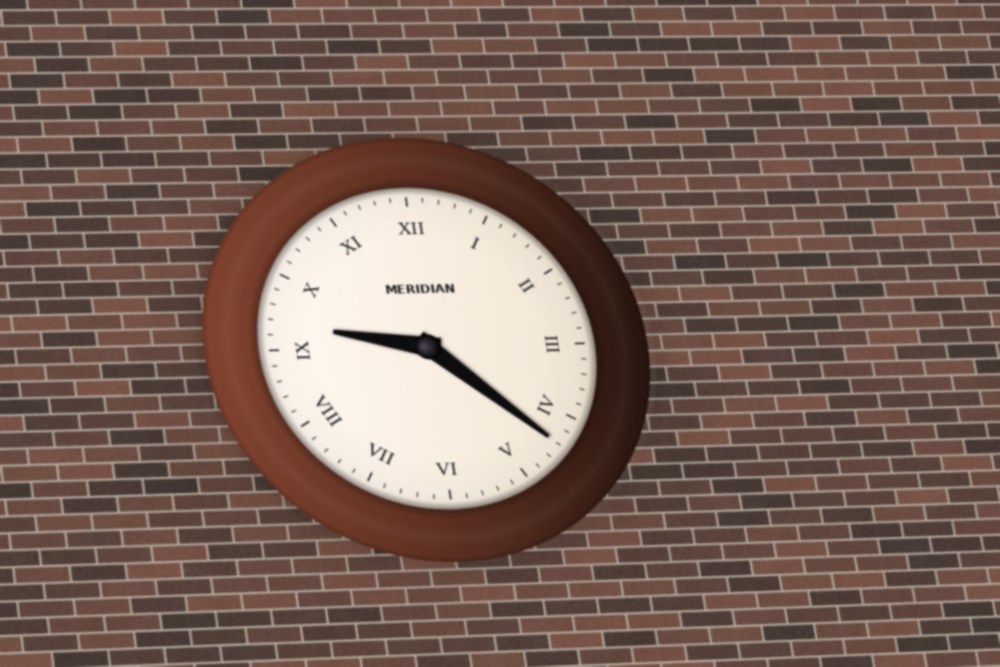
9:22
